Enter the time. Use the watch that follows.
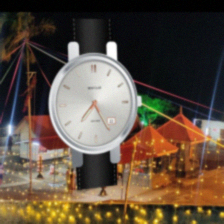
7:25
